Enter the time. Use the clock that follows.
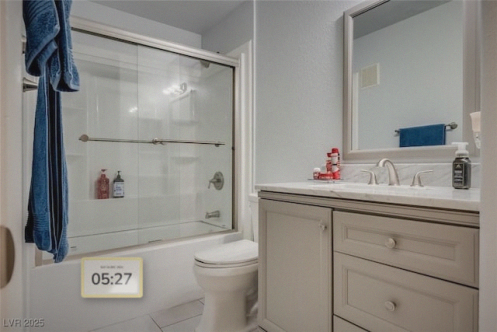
5:27
